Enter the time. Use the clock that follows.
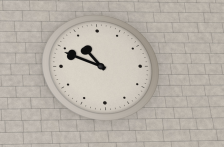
10:49
